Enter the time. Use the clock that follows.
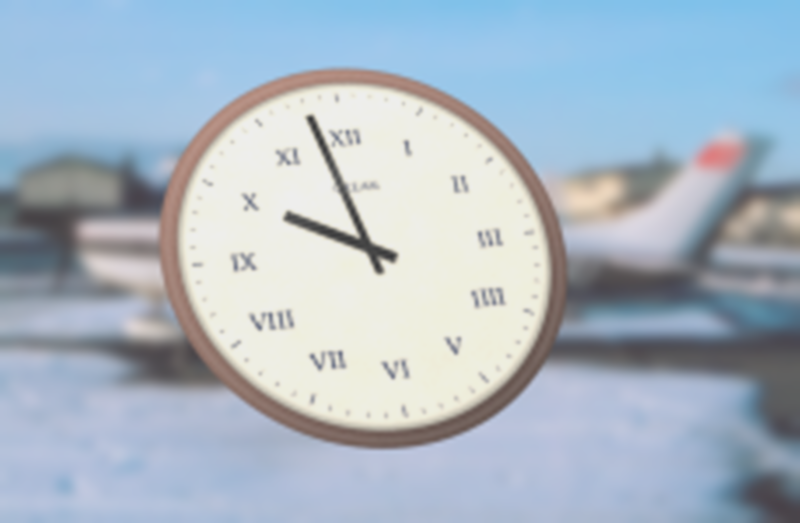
9:58
